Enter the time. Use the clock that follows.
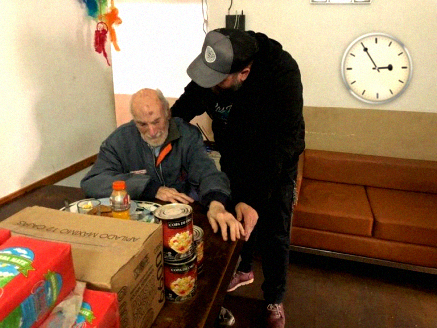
2:55
